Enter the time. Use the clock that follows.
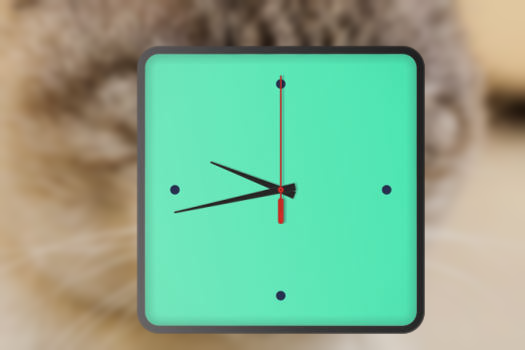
9:43:00
